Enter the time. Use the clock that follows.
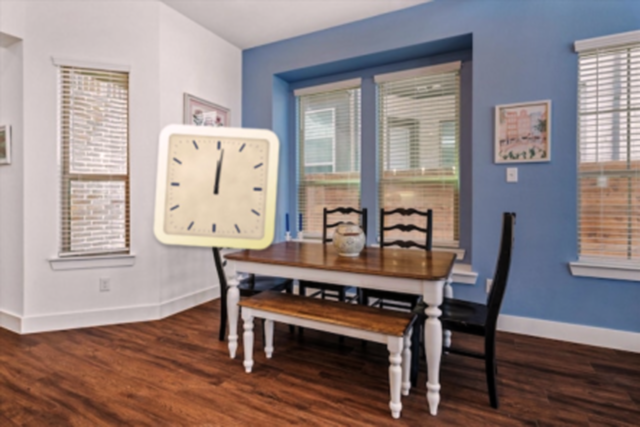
12:01
